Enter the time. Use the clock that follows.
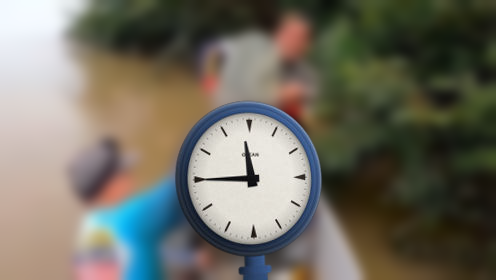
11:45
